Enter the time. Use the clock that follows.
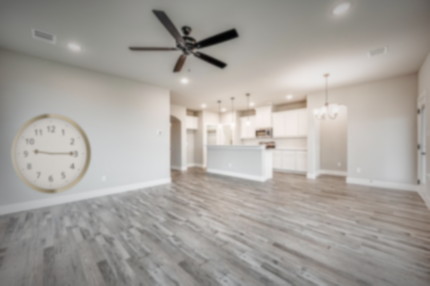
9:15
